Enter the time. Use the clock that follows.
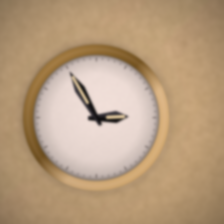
2:55
